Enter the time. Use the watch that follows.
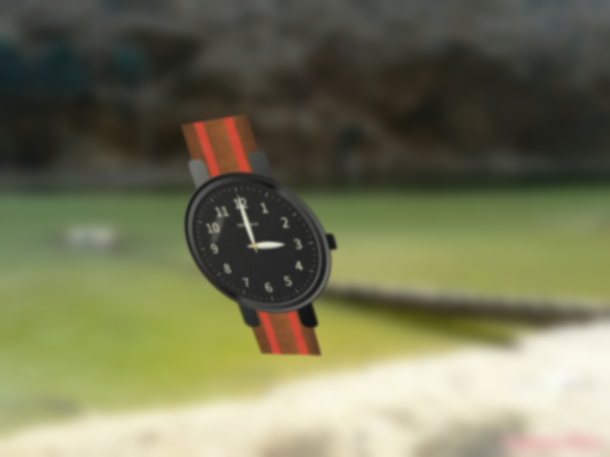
3:00
